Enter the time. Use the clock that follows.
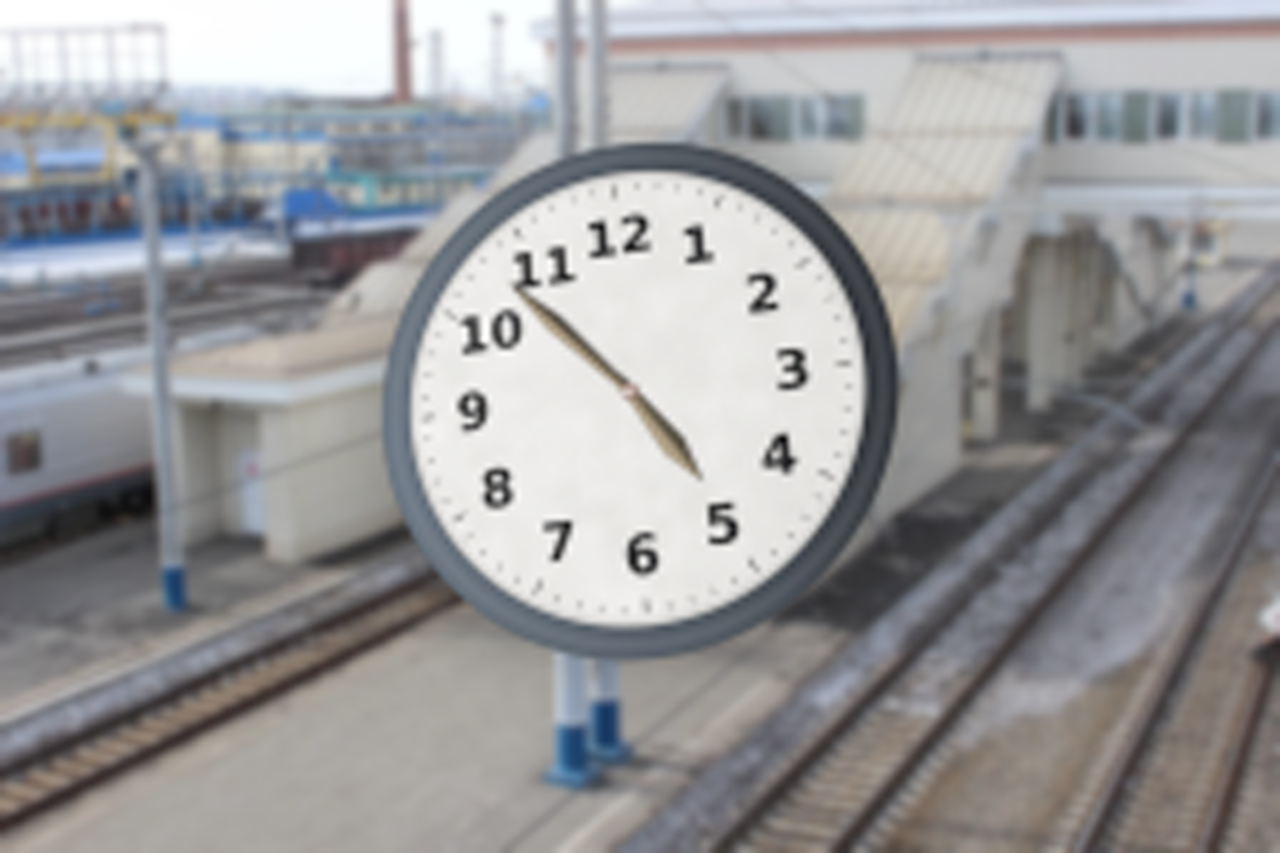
4:53
